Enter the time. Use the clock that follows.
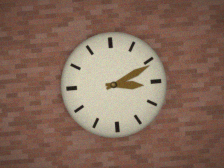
3:11
